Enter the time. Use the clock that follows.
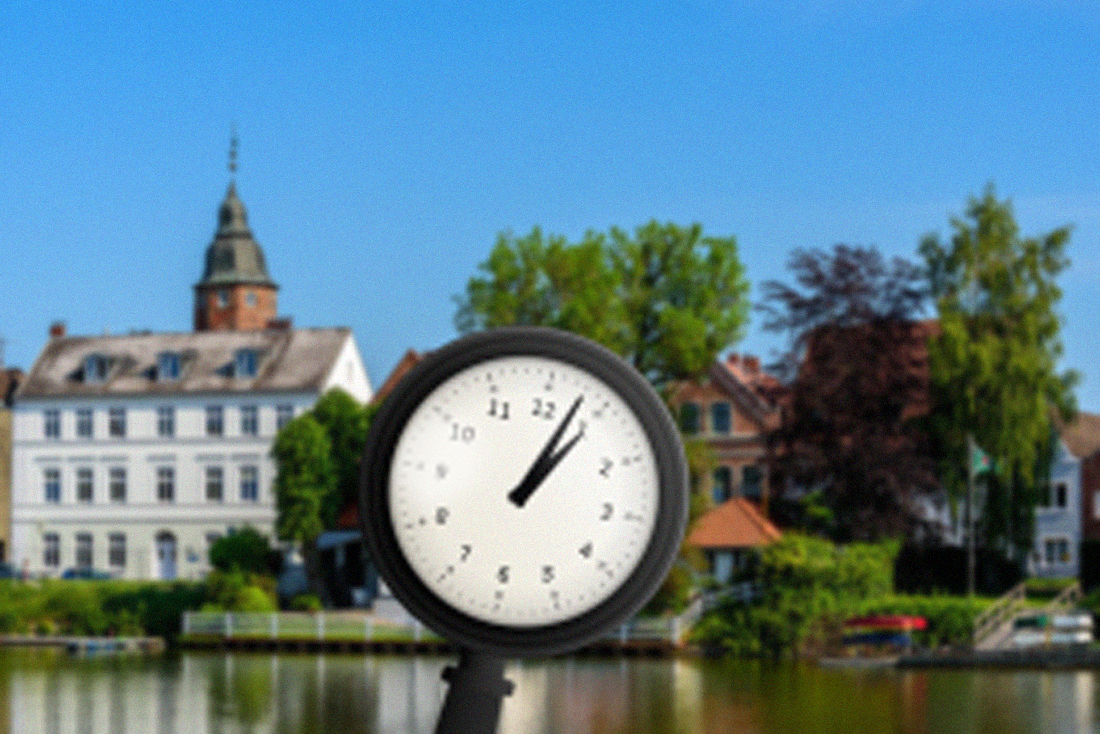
1:03
